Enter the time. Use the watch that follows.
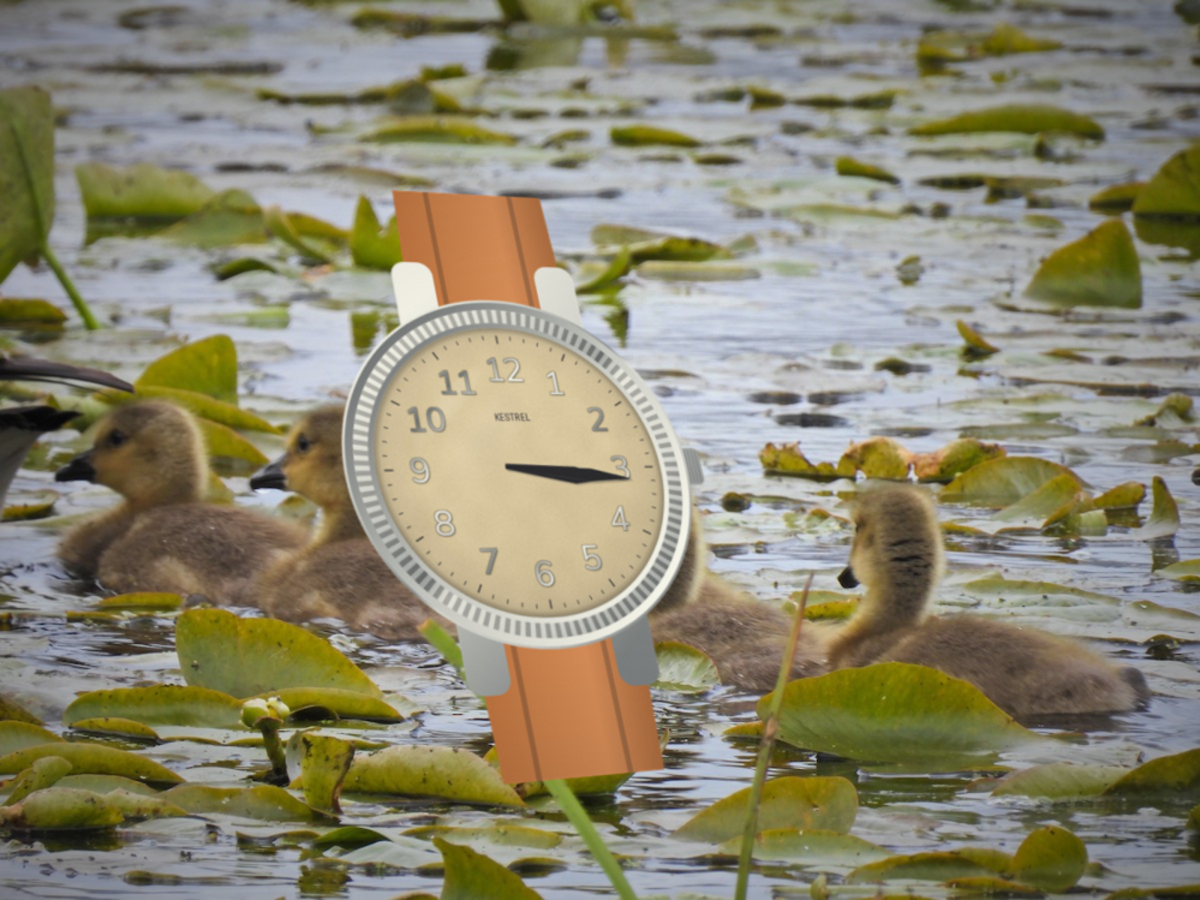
3:16
